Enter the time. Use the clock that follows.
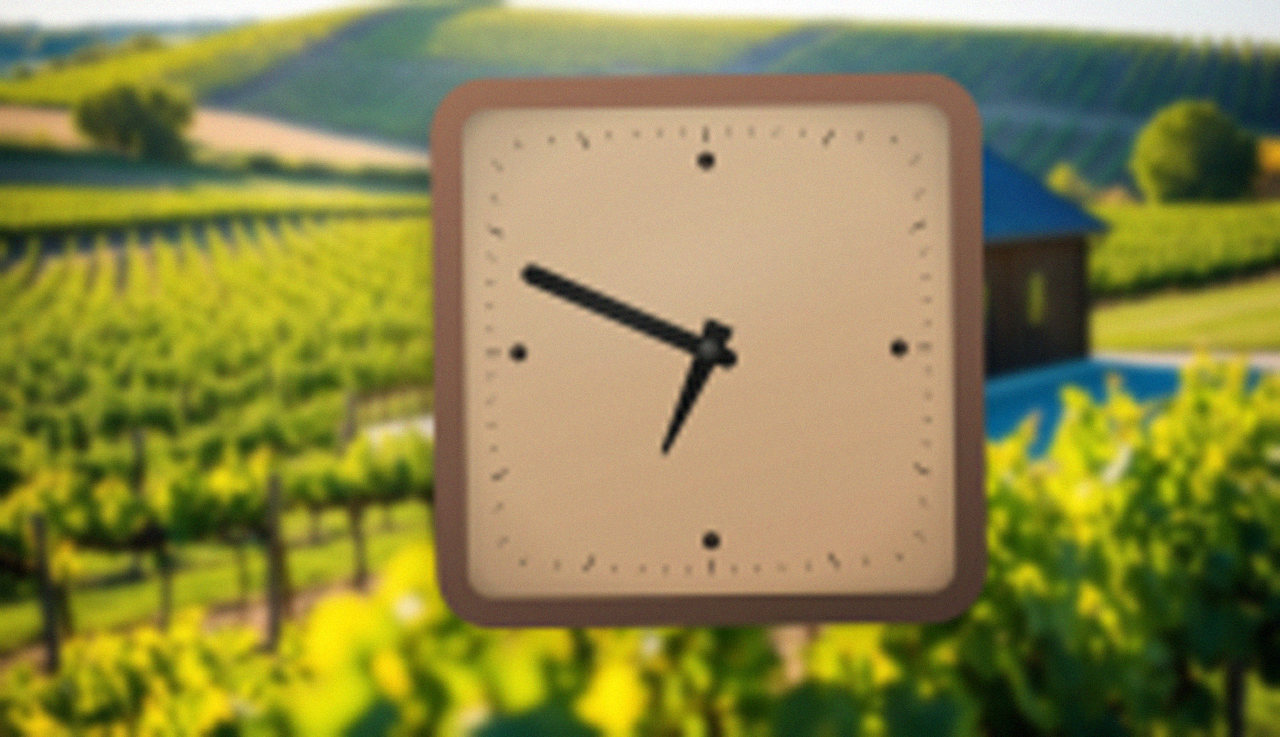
6:49
